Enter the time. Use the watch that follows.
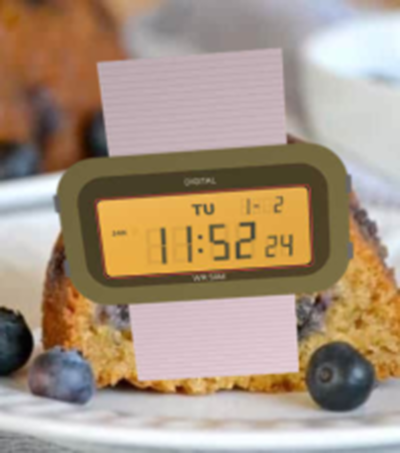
11:52:24
